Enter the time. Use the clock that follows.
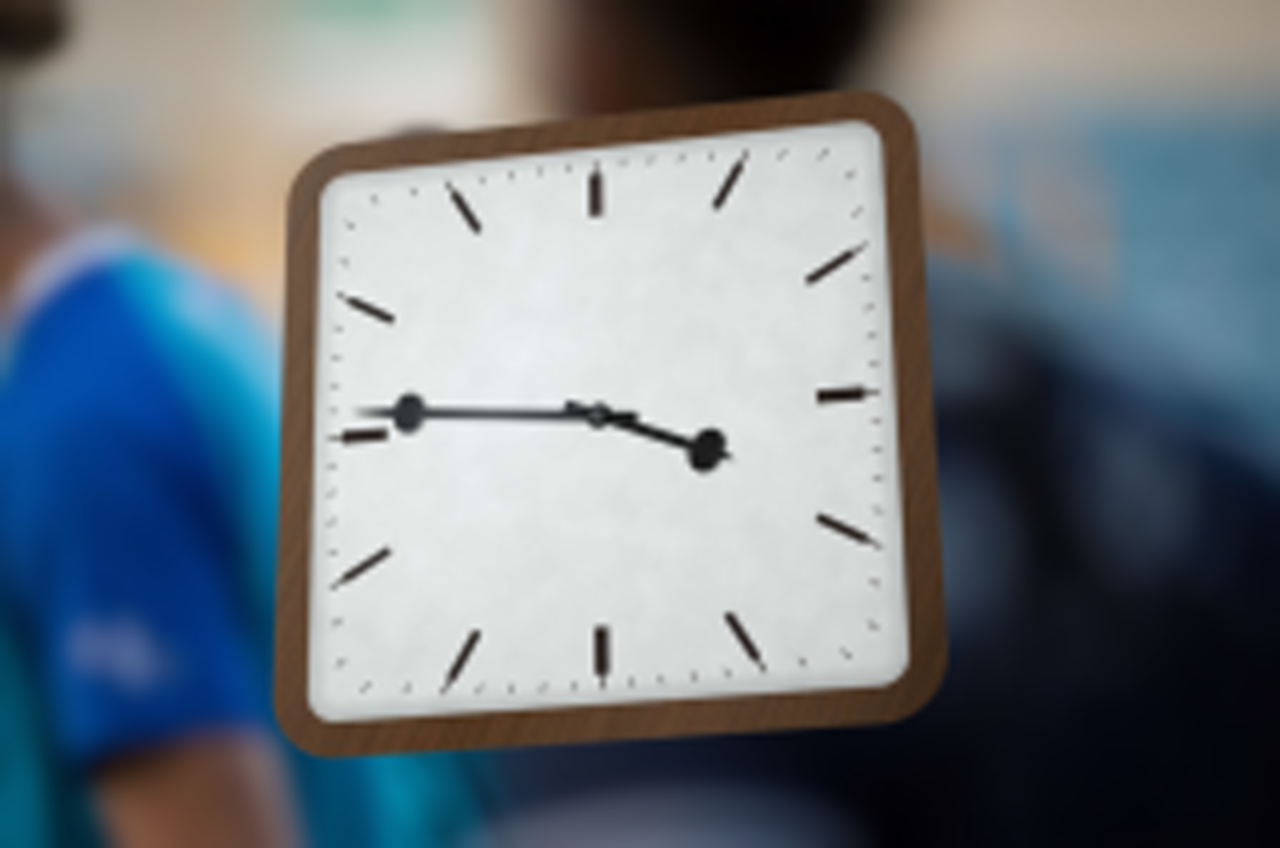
3:46
